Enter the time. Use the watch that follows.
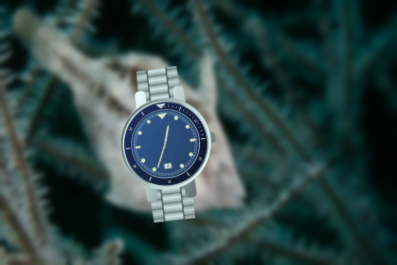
12:34
